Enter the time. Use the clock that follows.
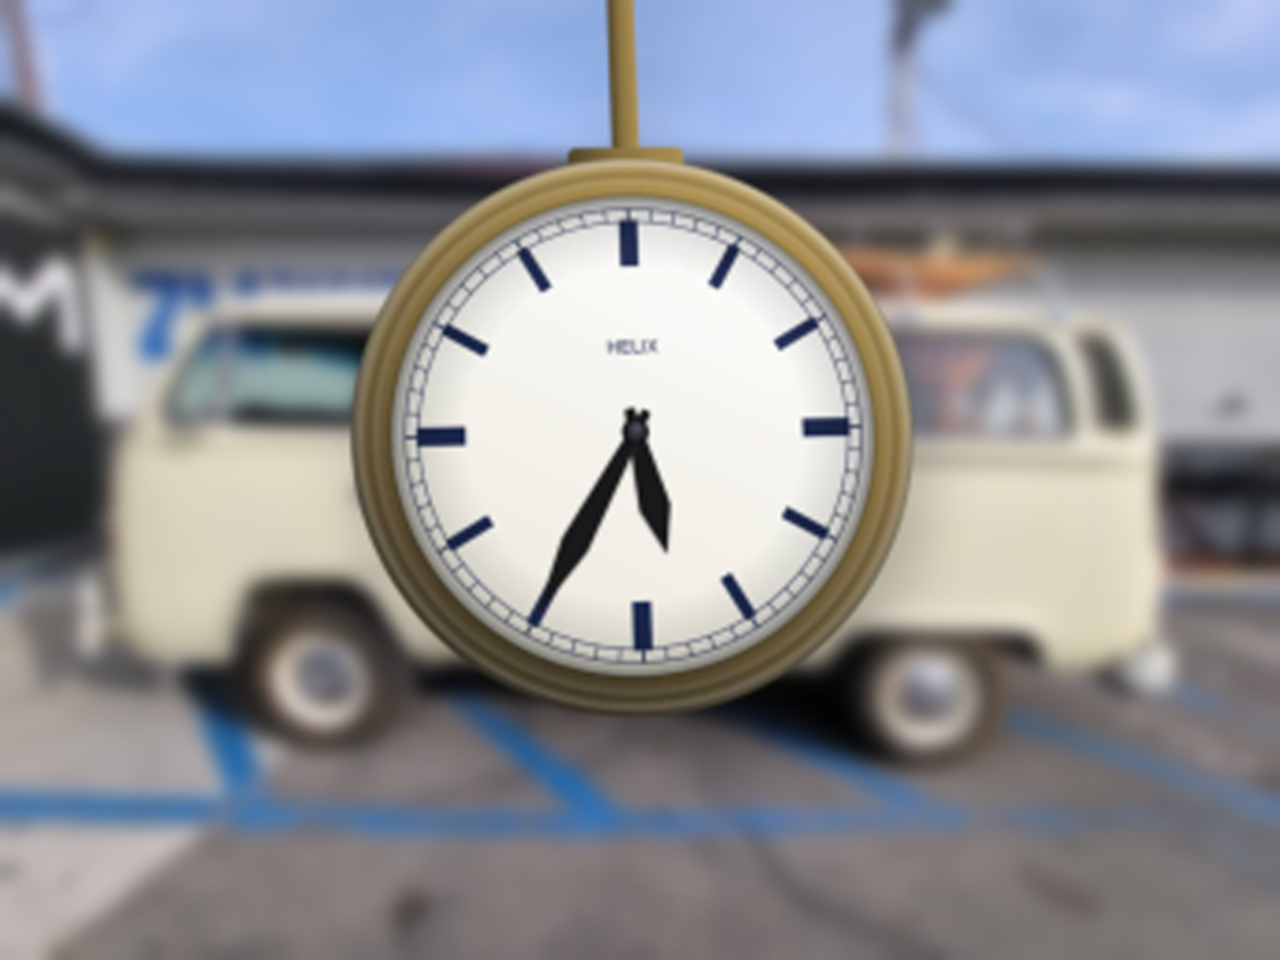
5:35
